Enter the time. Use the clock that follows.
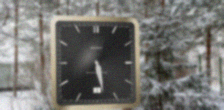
5:28
